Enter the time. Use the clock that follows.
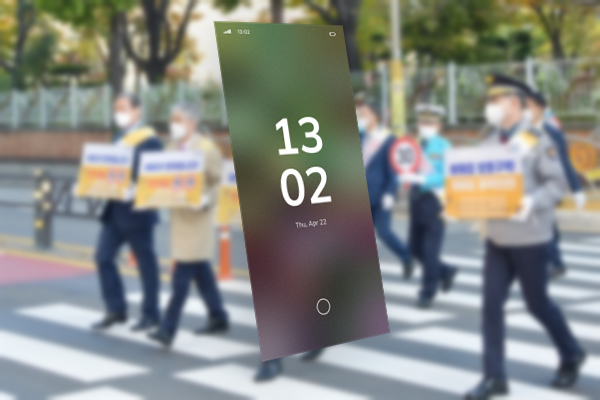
13:02
